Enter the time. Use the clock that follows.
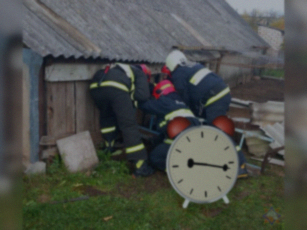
9:17
